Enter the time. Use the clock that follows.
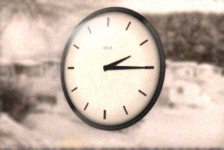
2:15
